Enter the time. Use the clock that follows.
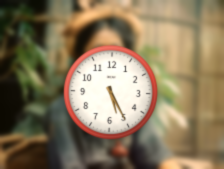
5:25
